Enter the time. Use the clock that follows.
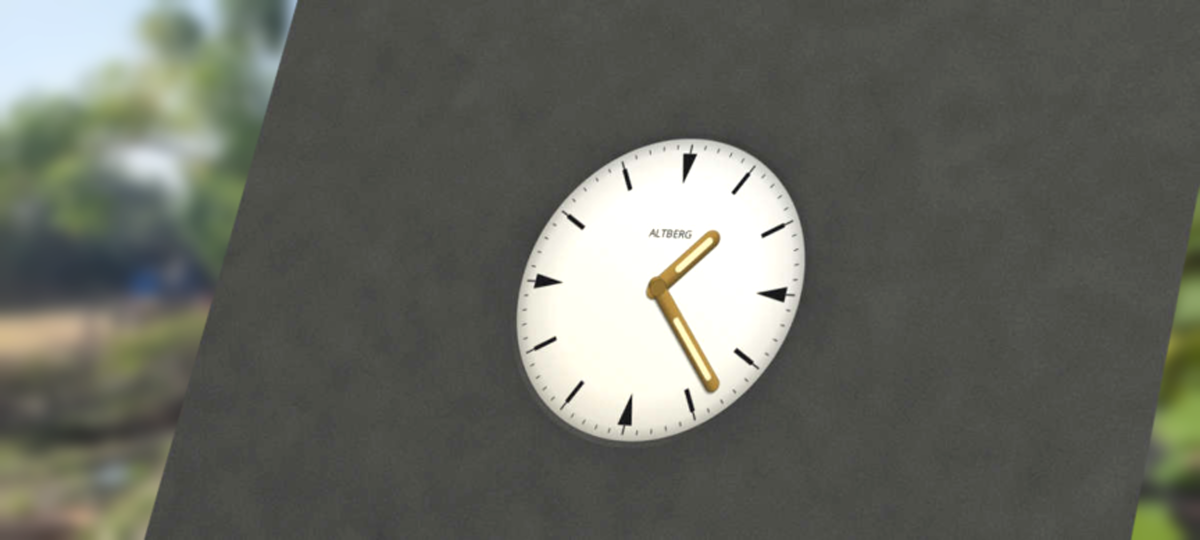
1:23
